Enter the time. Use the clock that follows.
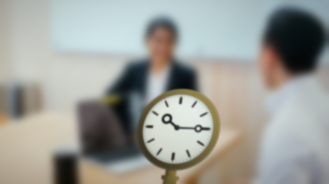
10:15
